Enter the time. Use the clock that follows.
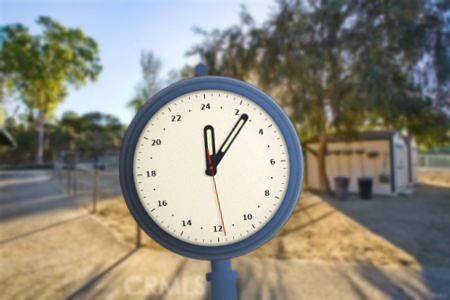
0:06:29
